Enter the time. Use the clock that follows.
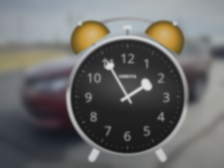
1:55
